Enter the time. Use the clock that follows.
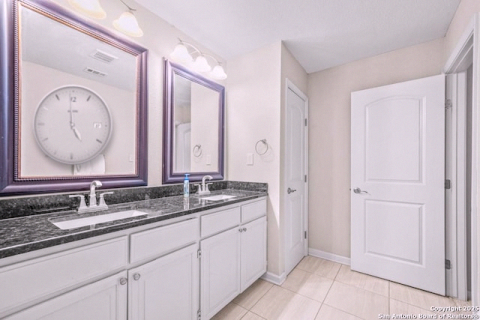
4:59
